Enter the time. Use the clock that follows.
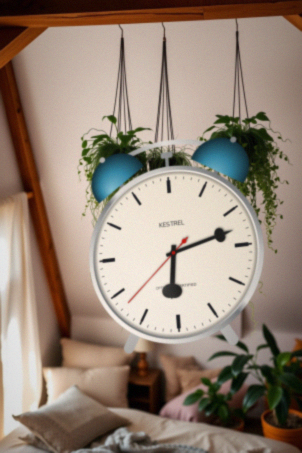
6:12:38
